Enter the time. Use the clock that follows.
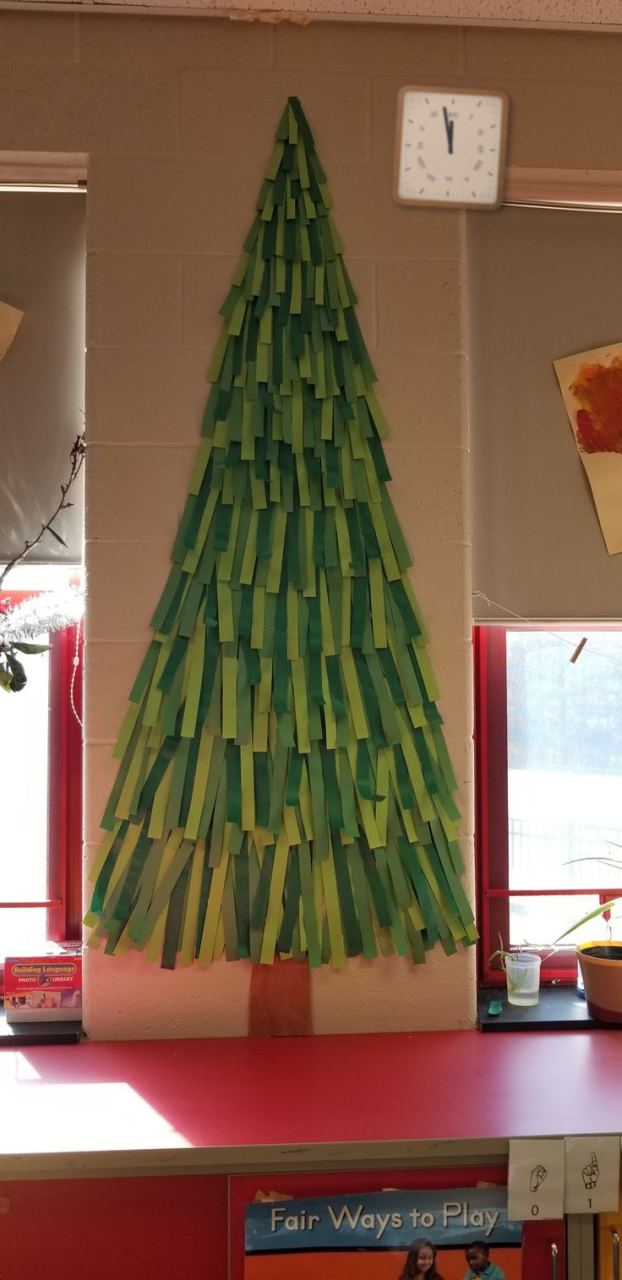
11:58
